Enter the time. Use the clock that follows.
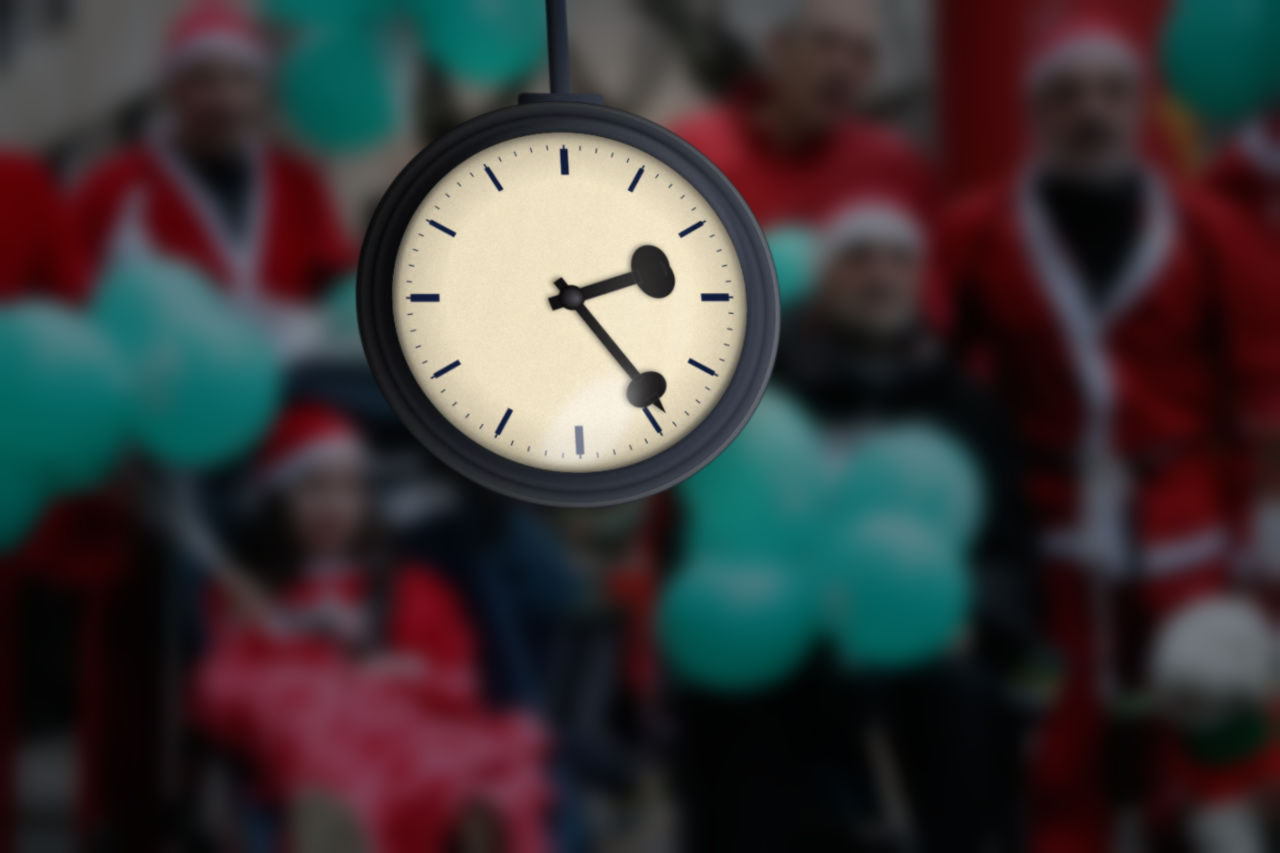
2:24
